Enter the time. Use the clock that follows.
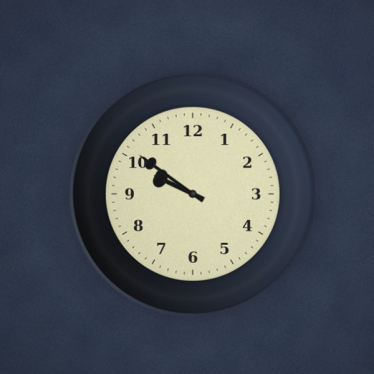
9:51
